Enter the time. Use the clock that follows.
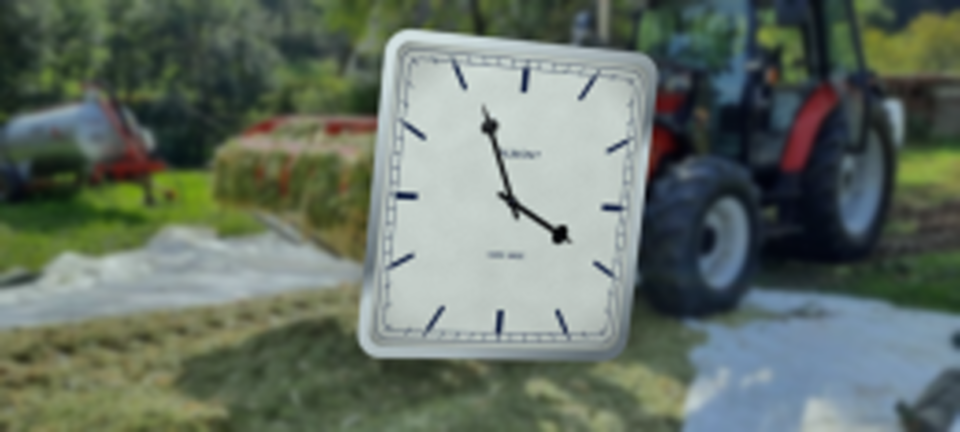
3:56
